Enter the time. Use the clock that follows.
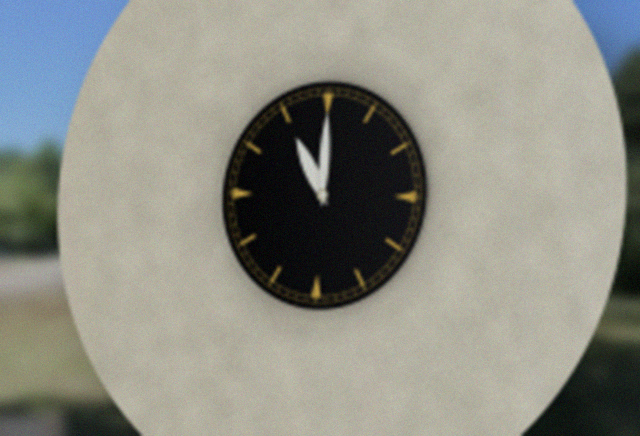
11:00
